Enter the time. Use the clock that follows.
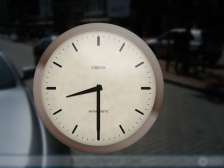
8:30
